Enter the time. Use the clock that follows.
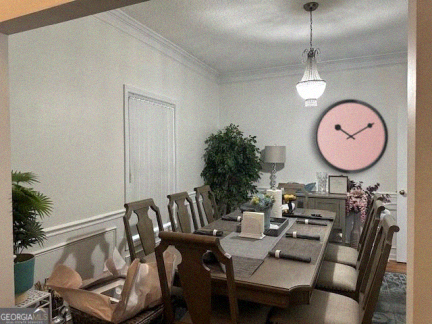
10:10
